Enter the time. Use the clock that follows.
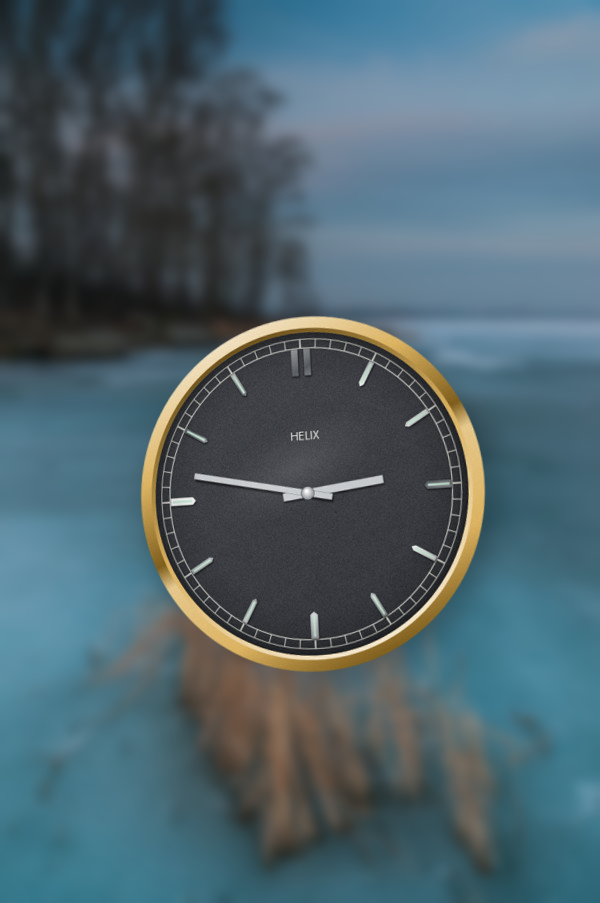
2:47
